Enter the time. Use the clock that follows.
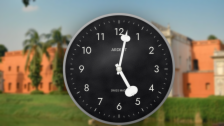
5:02
